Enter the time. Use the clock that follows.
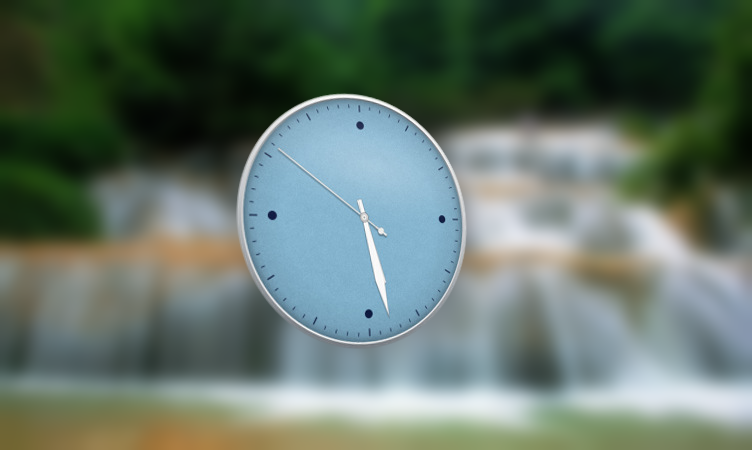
5:27:51
